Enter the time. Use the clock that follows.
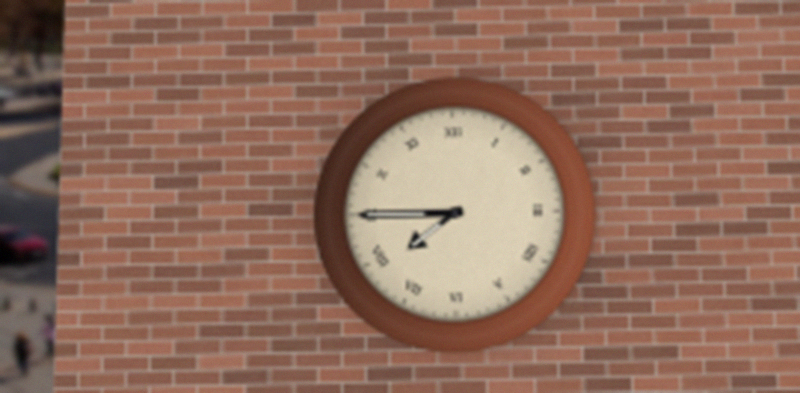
7:45
